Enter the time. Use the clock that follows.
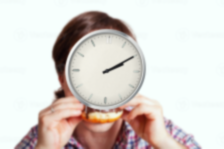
2:10
